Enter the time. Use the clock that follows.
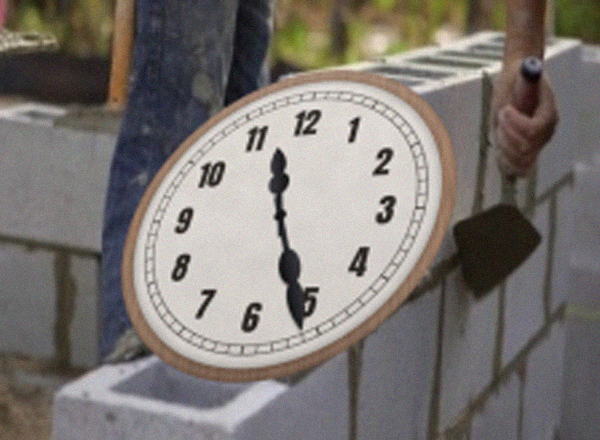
11:26
